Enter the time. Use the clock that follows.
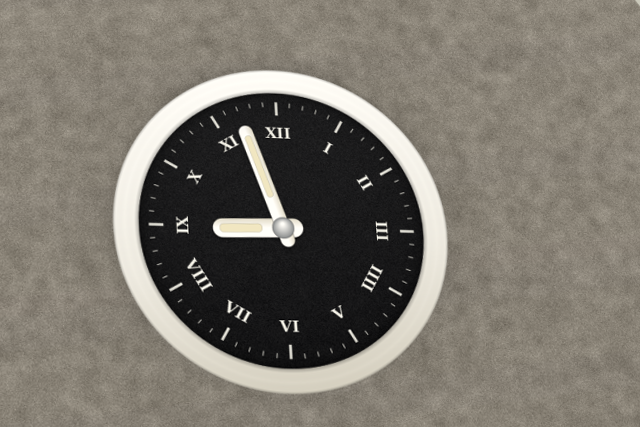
8:57
